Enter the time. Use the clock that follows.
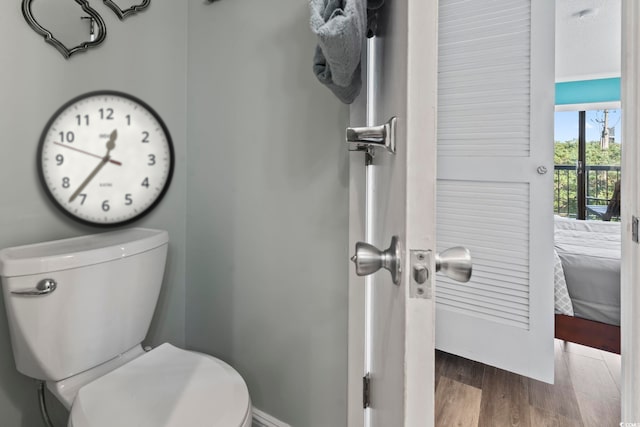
12:36:48
